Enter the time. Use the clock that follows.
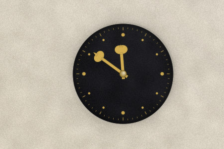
11:51
